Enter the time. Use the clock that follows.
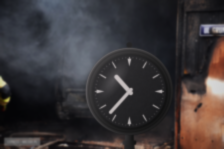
10:37
